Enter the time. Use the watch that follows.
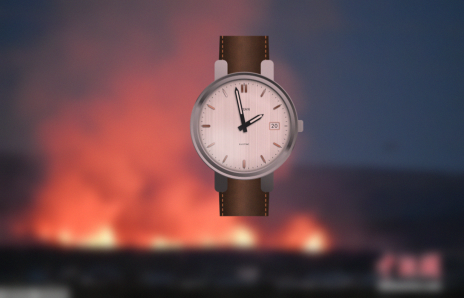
1:58
